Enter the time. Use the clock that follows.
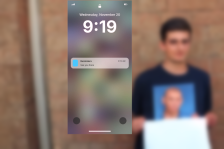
9:19
